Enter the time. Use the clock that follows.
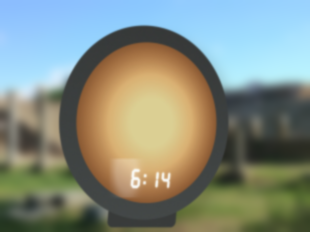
6:14
